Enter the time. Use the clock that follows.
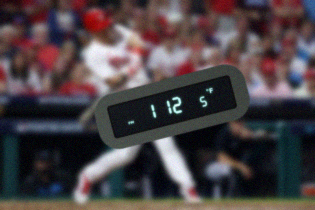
1:12
